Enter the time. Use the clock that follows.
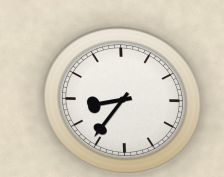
8:36
